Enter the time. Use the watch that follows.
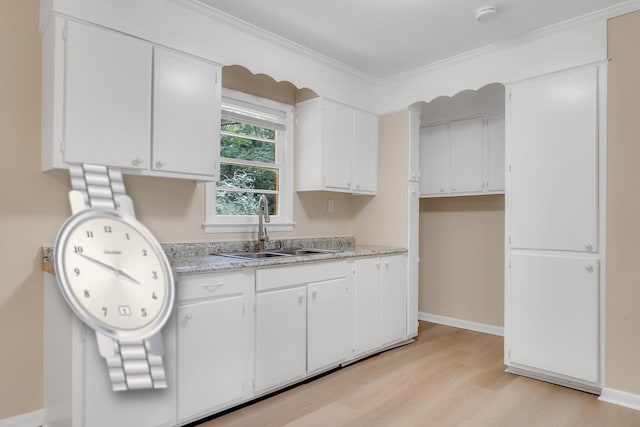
3:49
